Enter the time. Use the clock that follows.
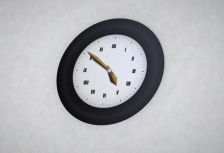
4:51
